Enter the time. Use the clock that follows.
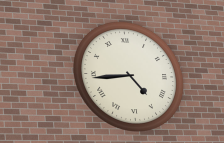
4:44
